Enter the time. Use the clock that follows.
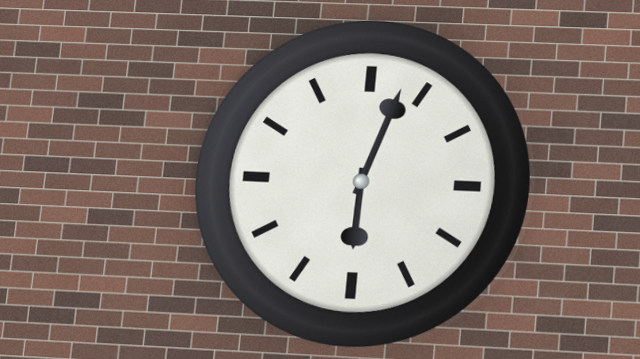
6:03
